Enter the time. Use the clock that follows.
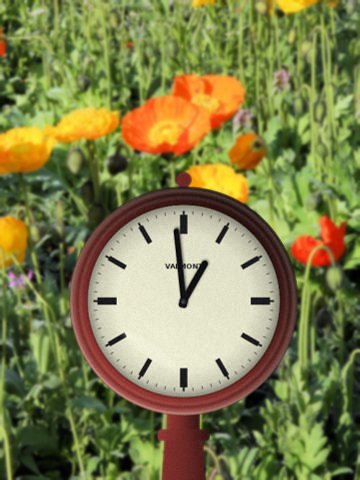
12:59
